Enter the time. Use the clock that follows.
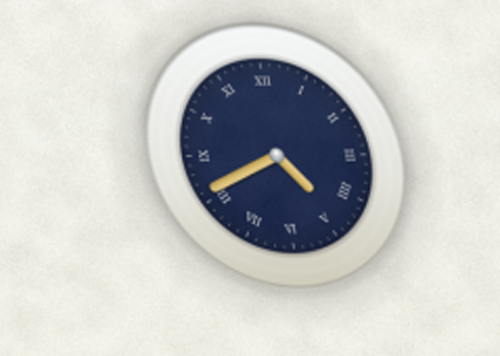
4:41
